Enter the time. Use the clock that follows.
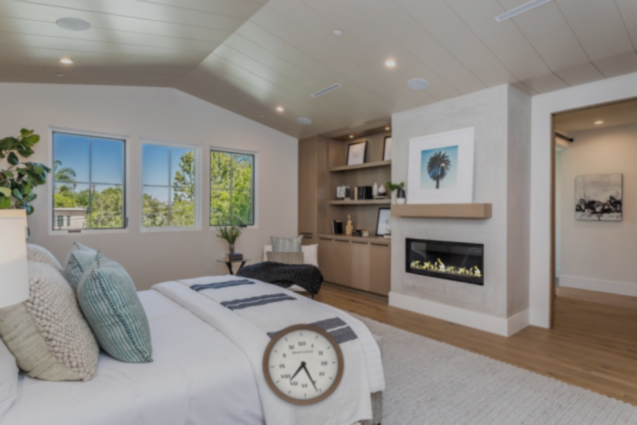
7:26
